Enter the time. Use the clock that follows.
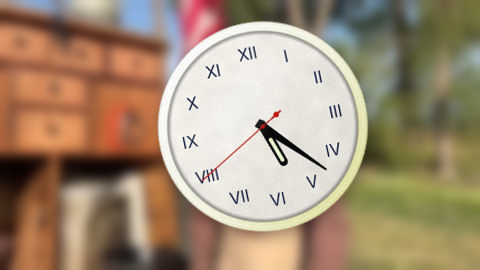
5:22:40
